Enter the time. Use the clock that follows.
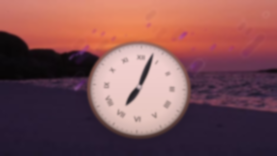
7:03
